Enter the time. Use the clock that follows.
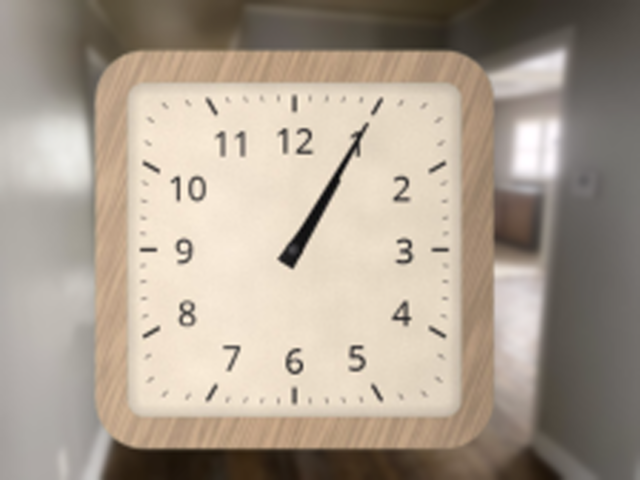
1:05
